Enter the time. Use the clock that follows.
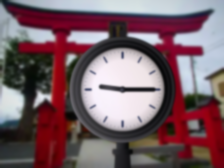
9:15
